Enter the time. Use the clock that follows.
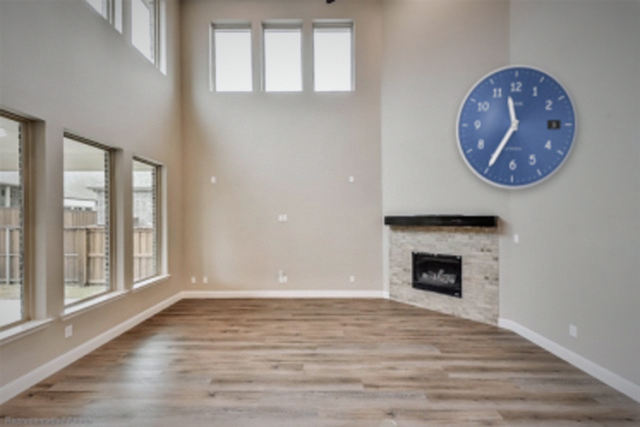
11:35
